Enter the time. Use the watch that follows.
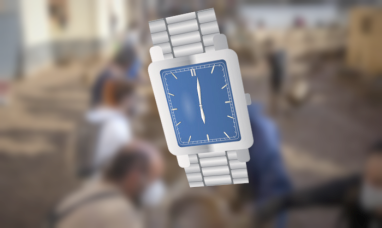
6:01
